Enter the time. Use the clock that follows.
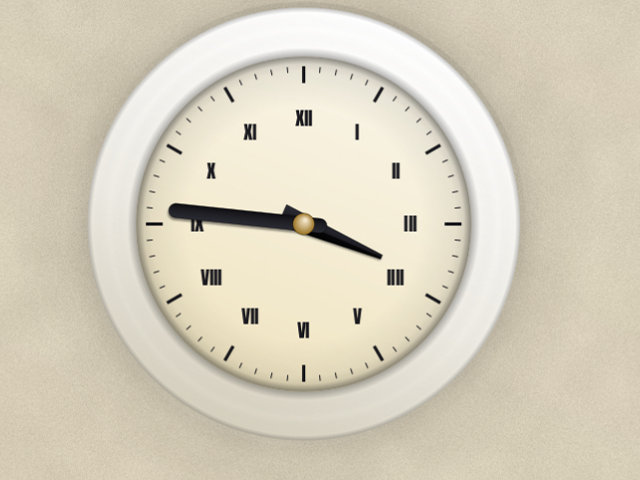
3:46
